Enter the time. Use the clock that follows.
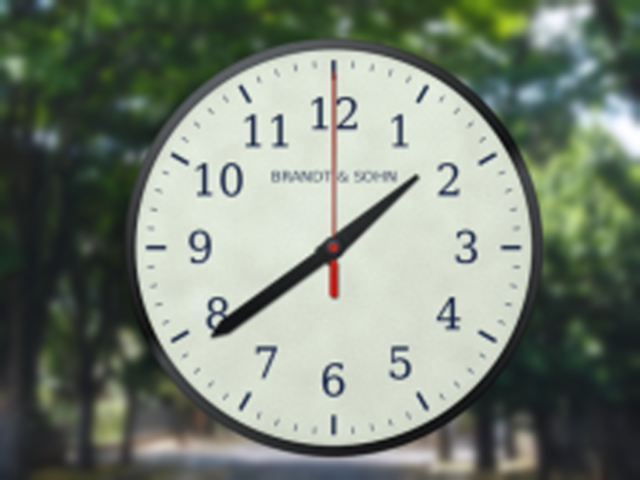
1:39:00
